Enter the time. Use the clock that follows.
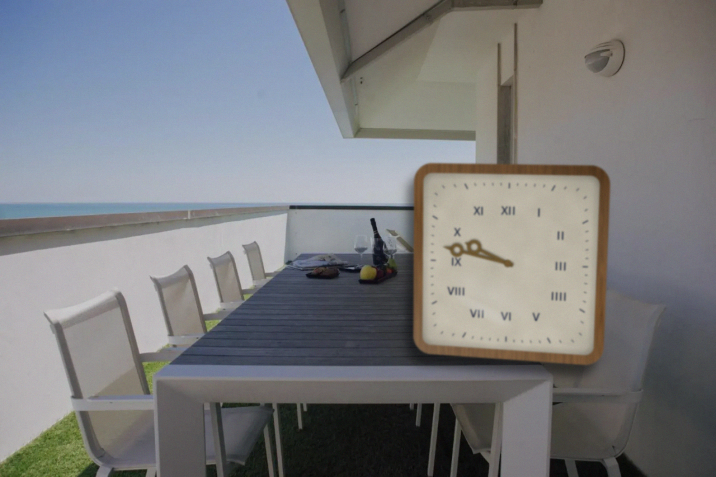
9:47
